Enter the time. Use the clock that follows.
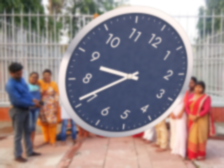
8:36
